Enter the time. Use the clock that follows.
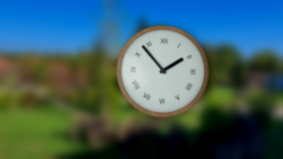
1:53
